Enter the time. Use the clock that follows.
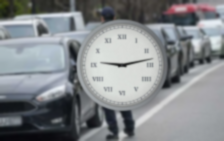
9:13
